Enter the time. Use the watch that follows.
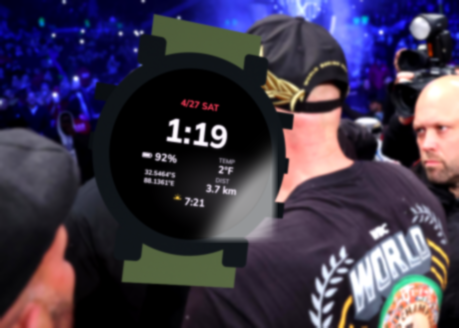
1:19
